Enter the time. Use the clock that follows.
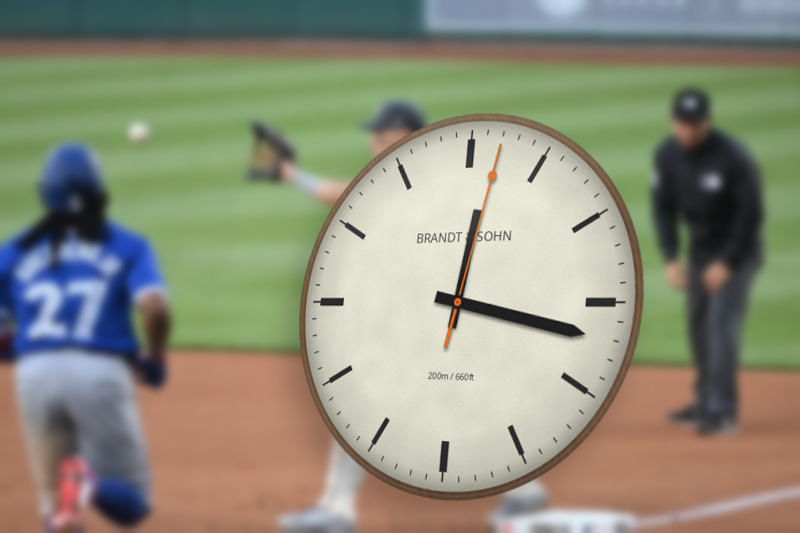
12:17:02
